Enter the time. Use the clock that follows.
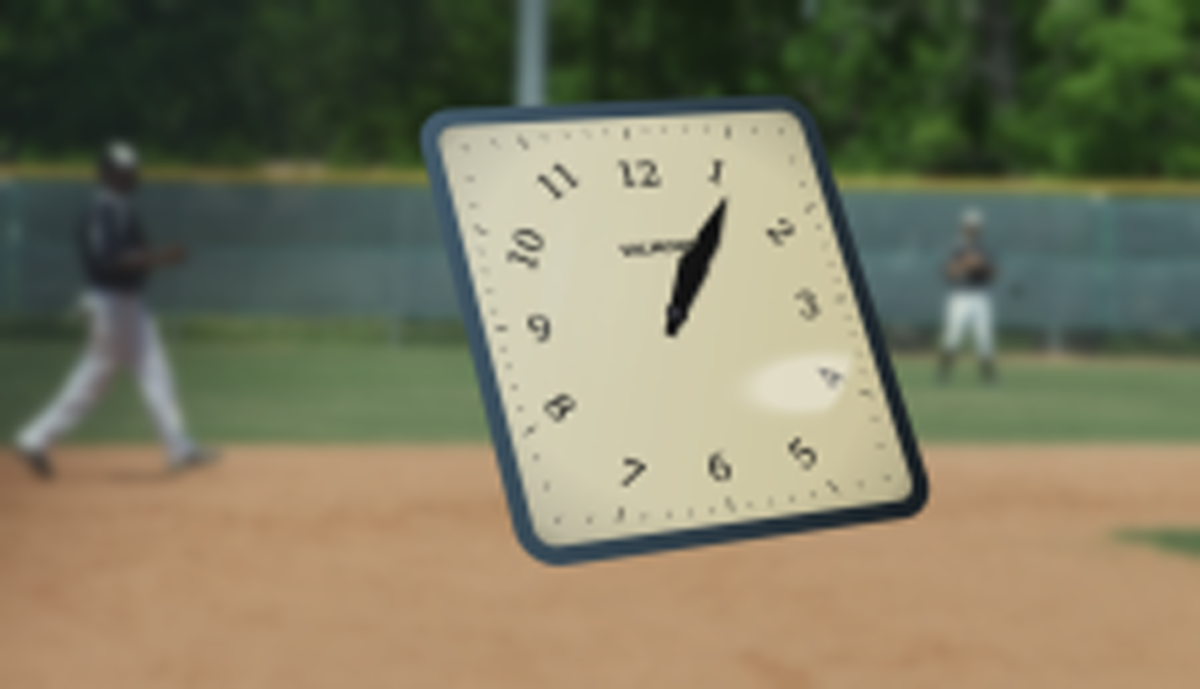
1:06
